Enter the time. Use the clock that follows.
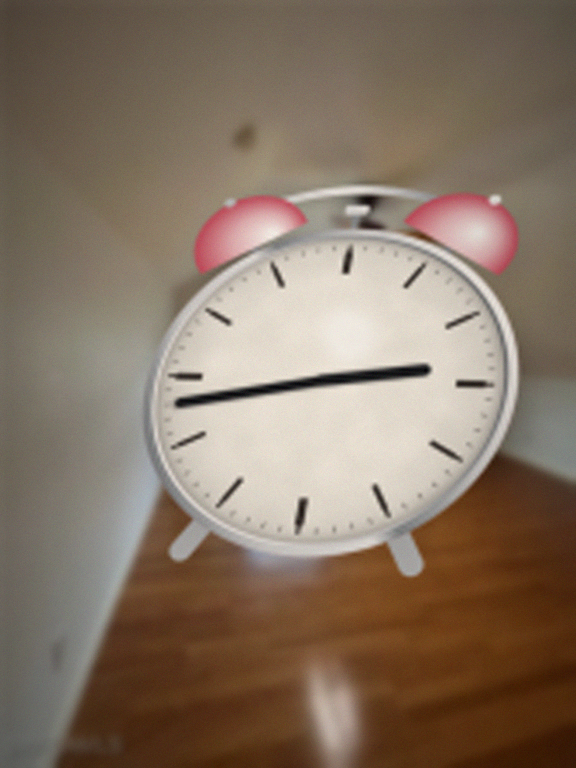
2:43
